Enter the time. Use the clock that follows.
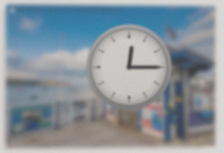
12:15
